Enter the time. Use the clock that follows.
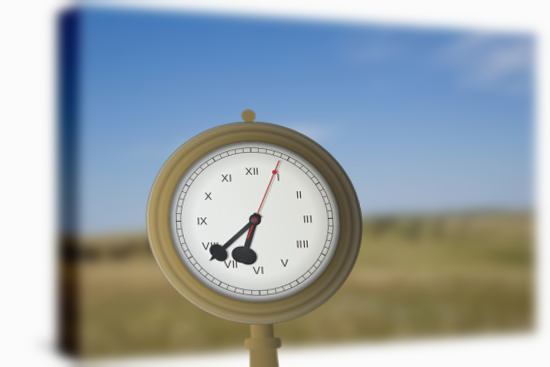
6:38:04
